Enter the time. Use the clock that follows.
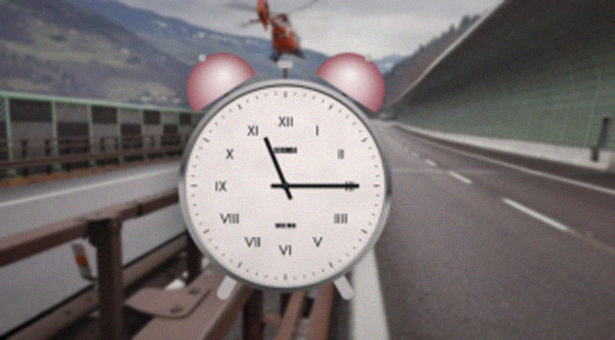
11:15
